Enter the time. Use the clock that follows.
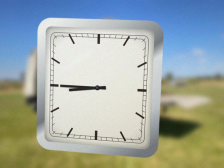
8:45
